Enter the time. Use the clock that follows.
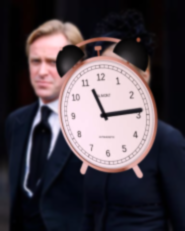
11:14
